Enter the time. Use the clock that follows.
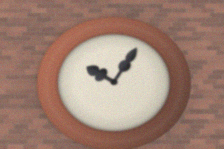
10:05
